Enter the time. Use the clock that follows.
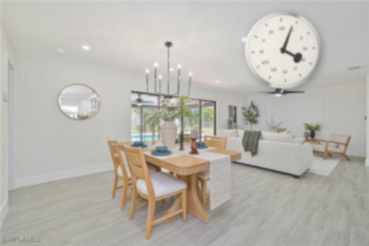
4:04
